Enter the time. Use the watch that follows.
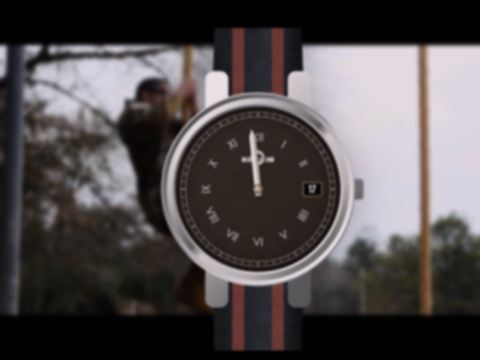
11:59
